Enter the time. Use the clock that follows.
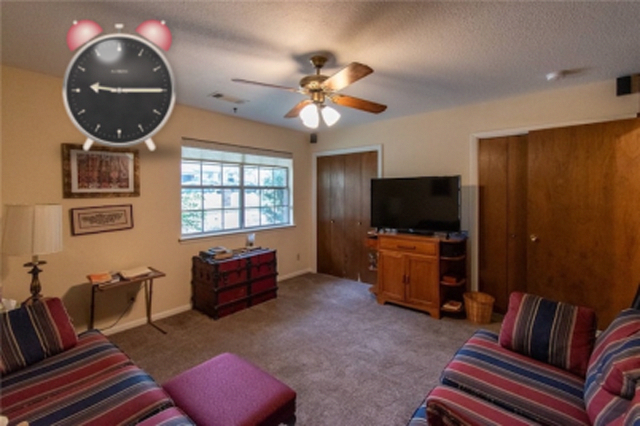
9:15
